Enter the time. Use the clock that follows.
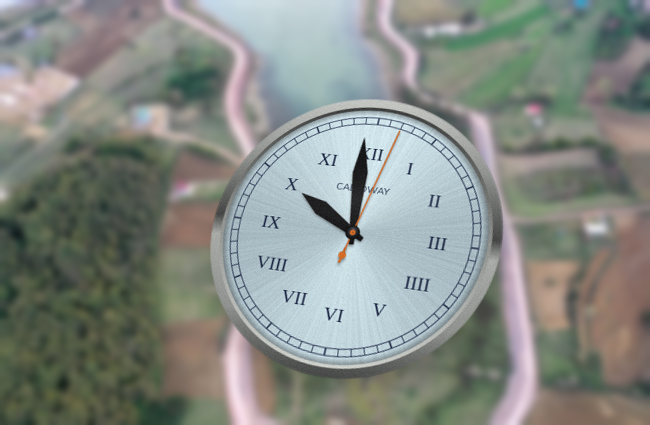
9:59:02
